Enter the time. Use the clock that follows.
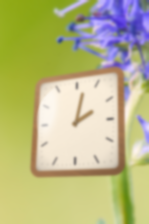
2:02
